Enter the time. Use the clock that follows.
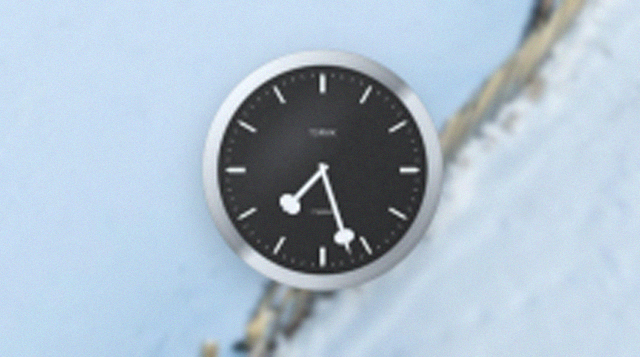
7:27
